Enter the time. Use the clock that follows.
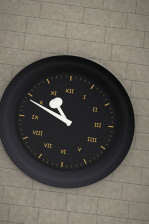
10:49
